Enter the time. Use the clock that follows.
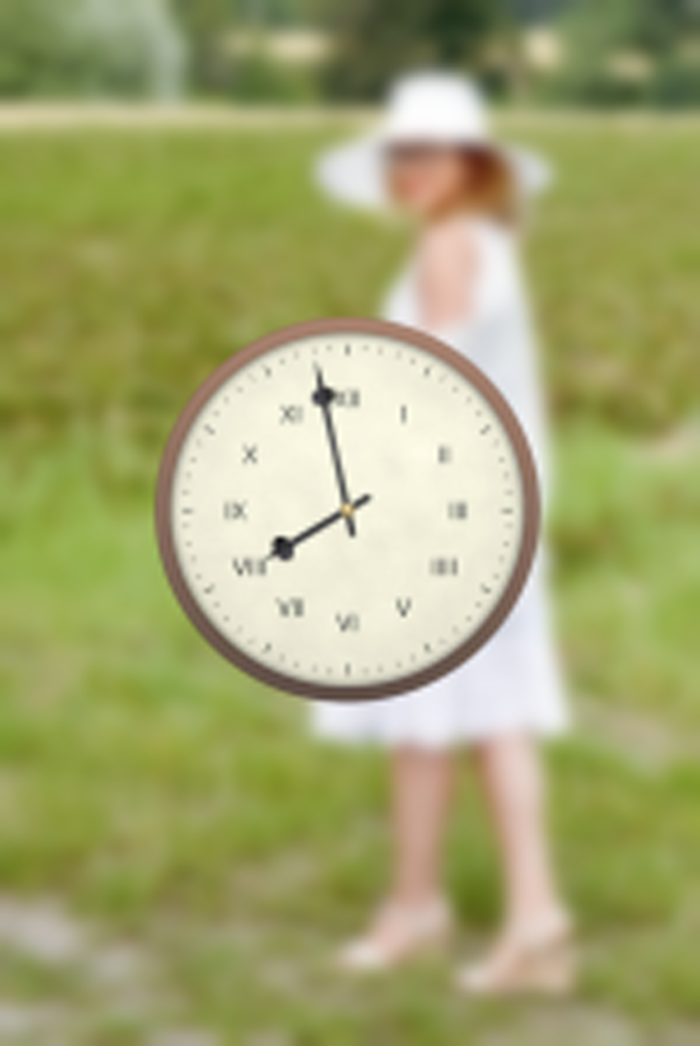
7:58
